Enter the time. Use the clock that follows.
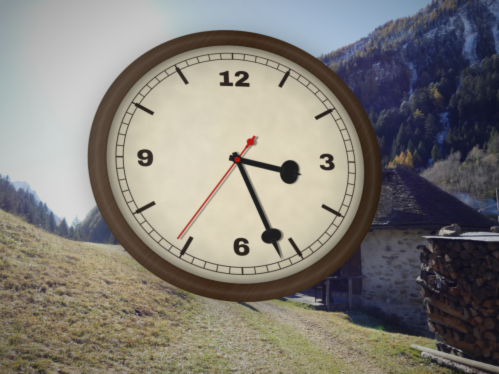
3:26:36
